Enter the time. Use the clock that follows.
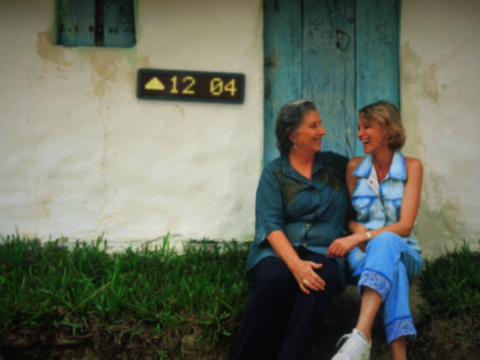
12:04
